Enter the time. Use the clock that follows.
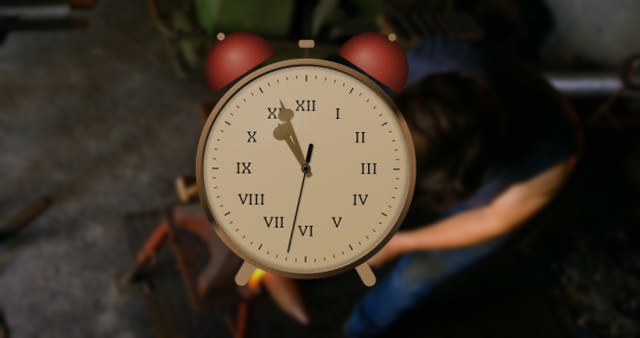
10:56:32
